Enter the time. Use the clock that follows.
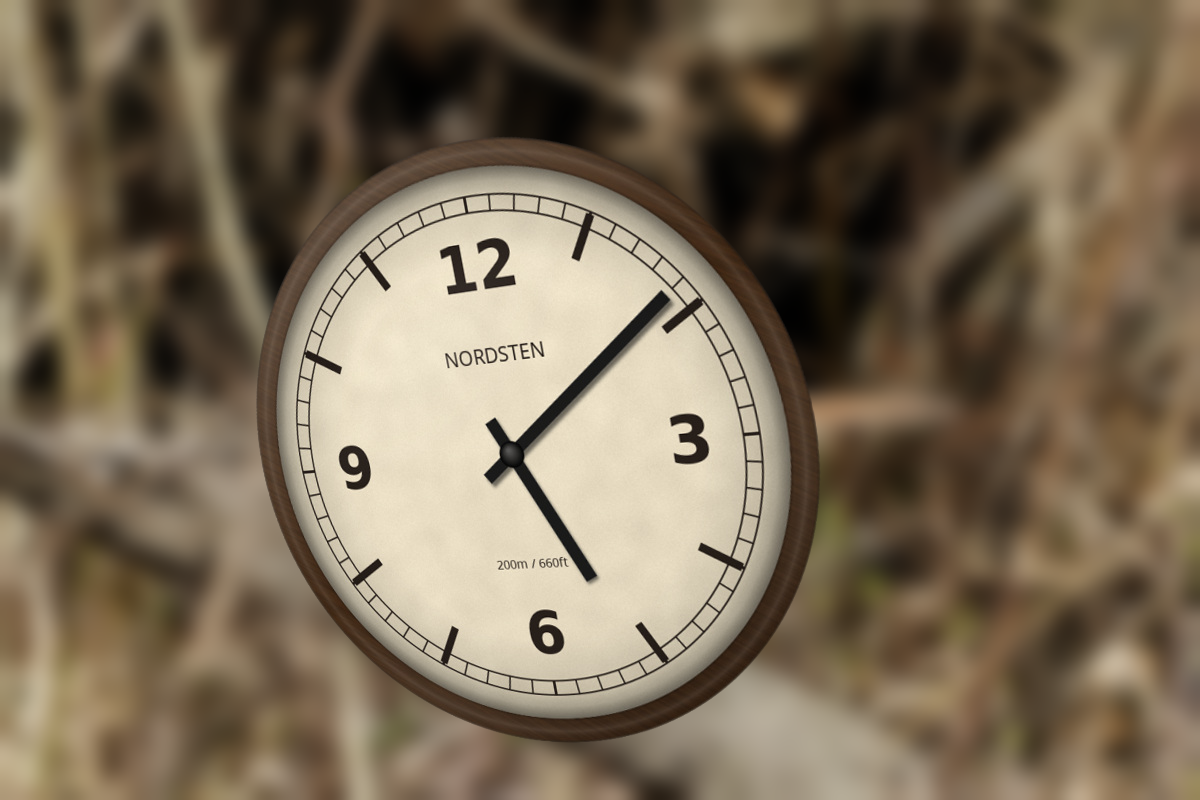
5:09
